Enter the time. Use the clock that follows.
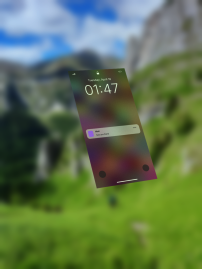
1:47
